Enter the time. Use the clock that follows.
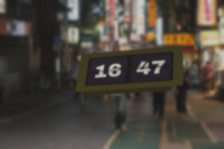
16:47
